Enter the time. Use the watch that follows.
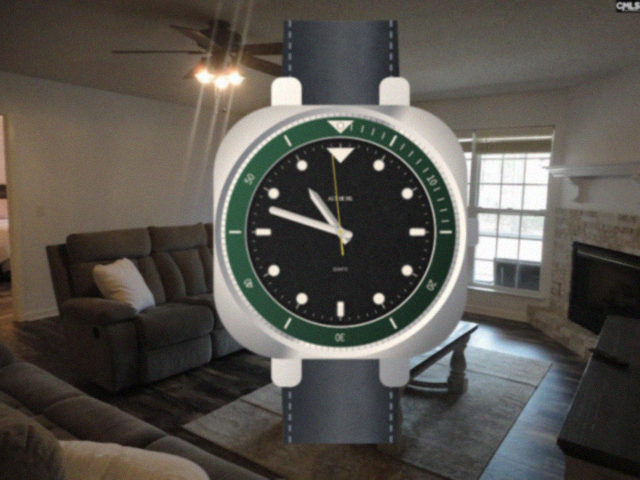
10:47:59
